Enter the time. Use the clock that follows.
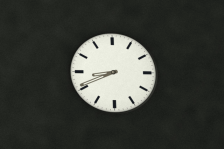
8:41
